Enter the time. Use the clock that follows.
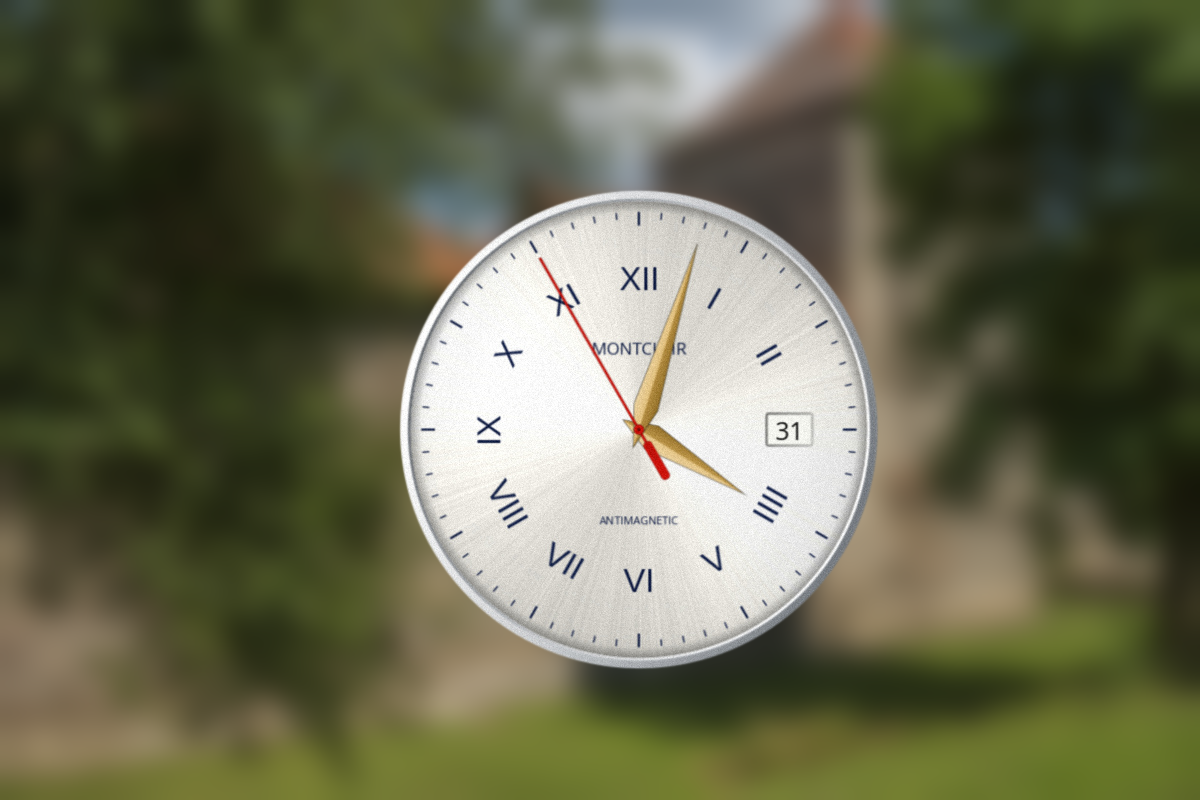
4:02:55
